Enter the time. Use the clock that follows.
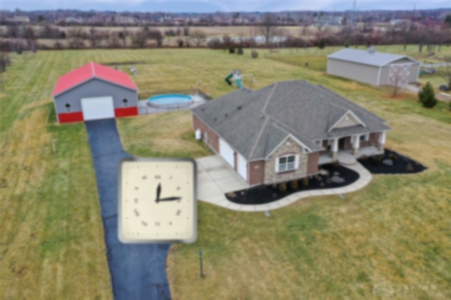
12:14
